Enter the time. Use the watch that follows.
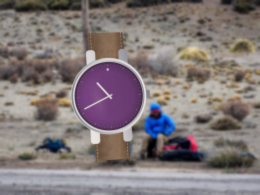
10:41
